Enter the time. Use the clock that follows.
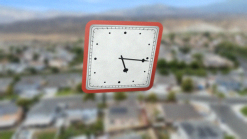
5:16
